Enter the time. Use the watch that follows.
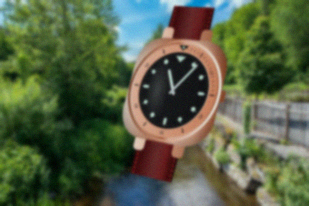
11:06
